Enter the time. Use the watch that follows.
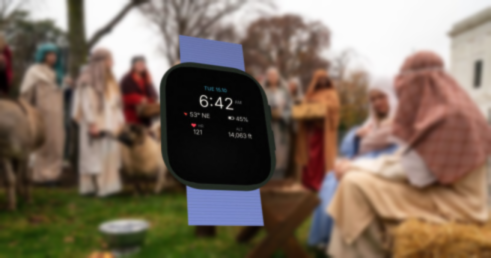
6:42
